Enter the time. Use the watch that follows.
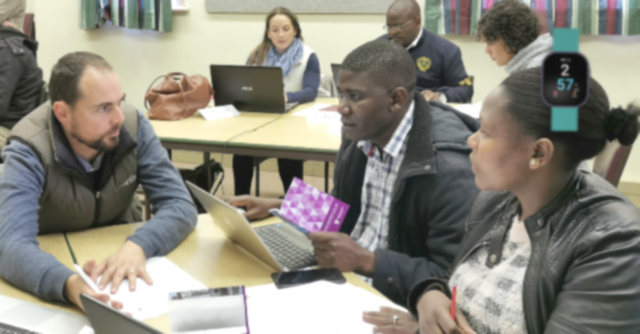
2:57
